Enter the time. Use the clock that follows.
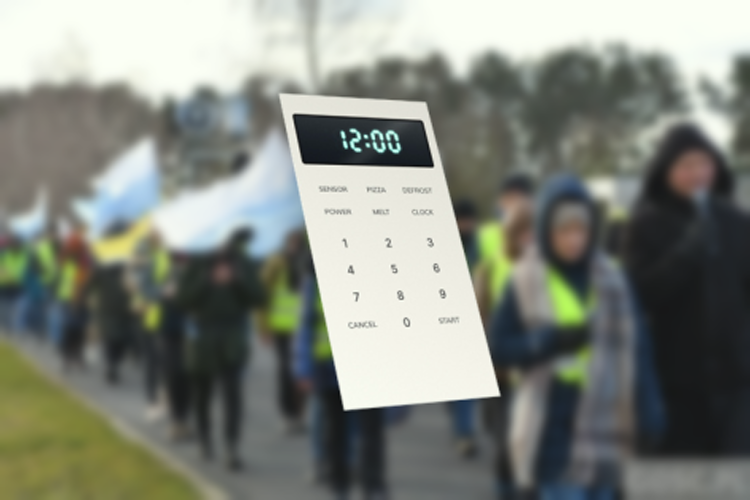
12:00
